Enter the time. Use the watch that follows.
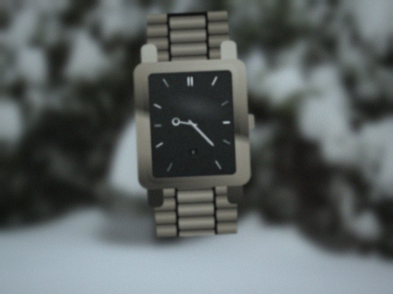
9:23
